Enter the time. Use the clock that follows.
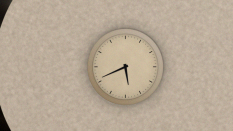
5:41
